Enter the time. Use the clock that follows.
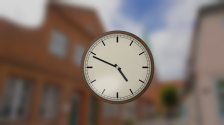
4:49
